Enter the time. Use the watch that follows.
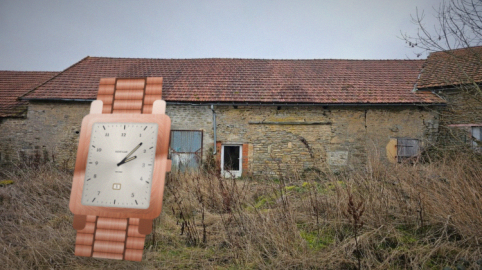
2:07
